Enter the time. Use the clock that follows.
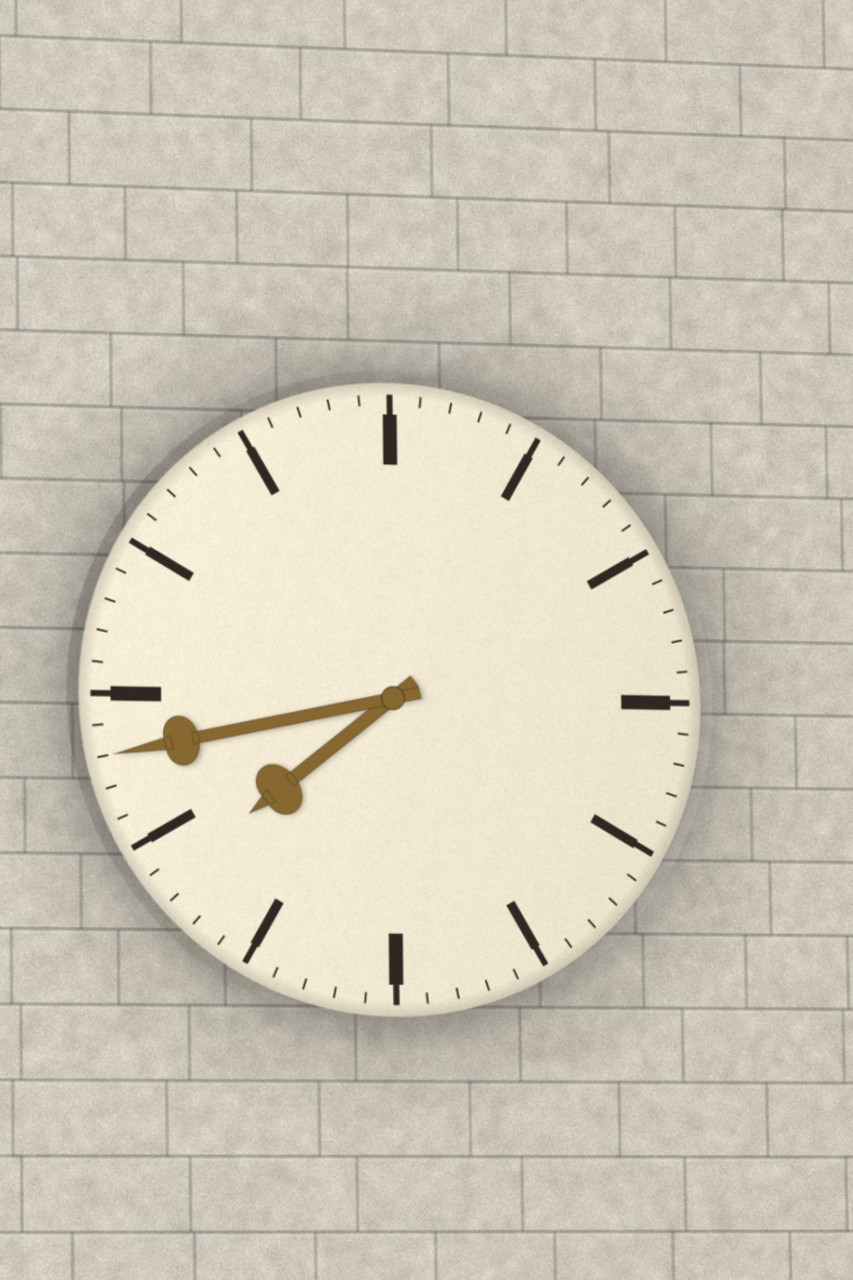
7:43
